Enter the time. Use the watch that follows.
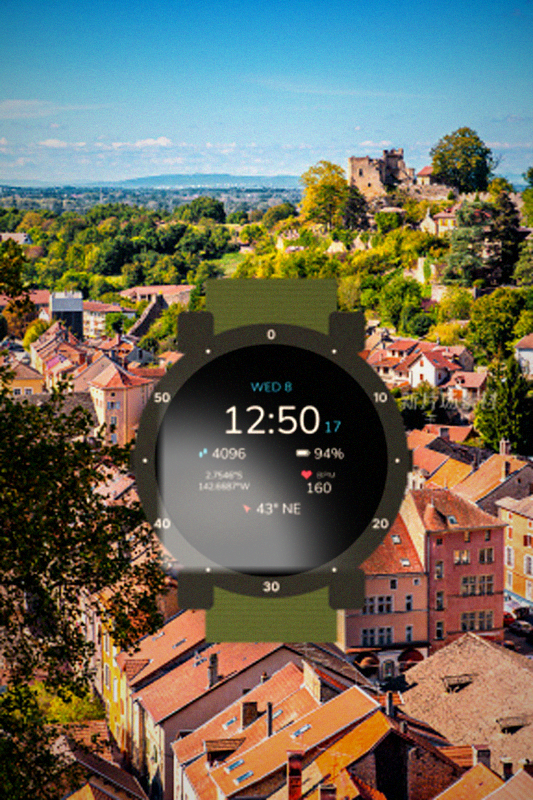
12:50:17
